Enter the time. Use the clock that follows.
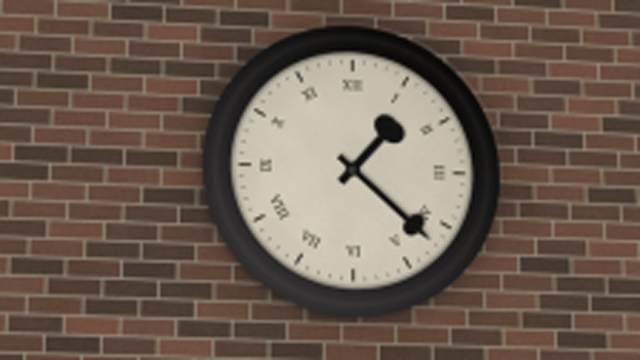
1:22
